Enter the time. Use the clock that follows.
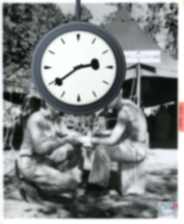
2:39
